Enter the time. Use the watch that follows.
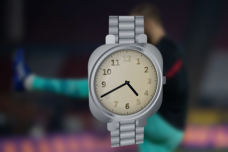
4:41
